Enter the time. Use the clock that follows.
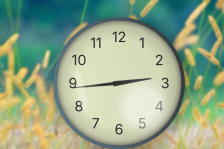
2:44
